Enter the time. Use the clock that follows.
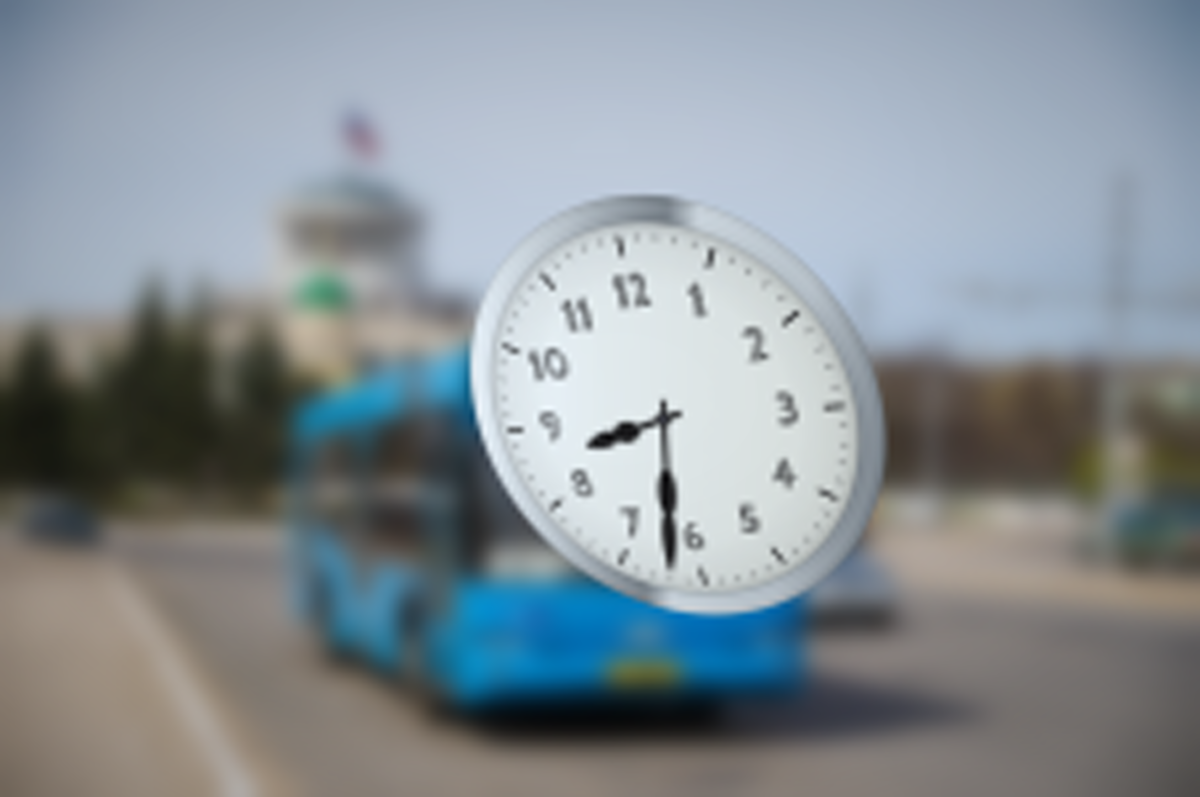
8:32
